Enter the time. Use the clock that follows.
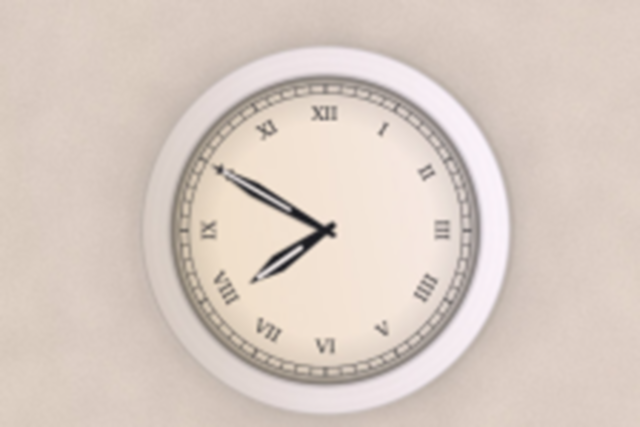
7:50
